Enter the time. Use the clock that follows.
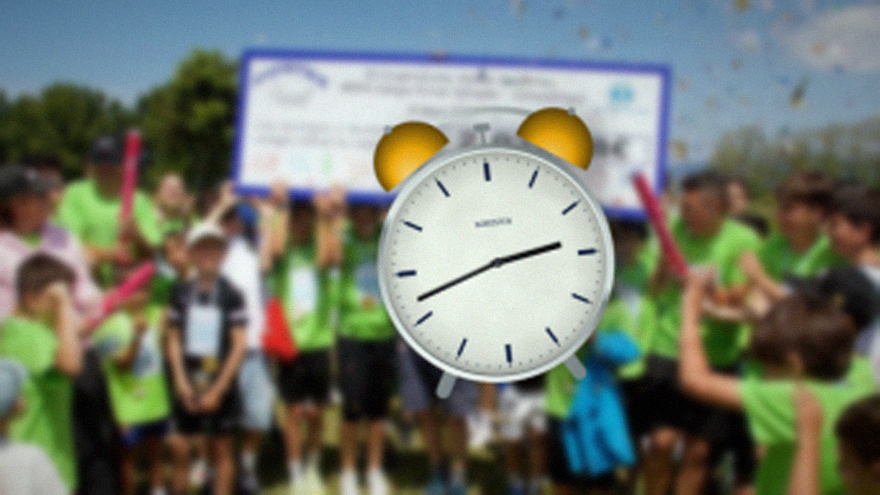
2:42
